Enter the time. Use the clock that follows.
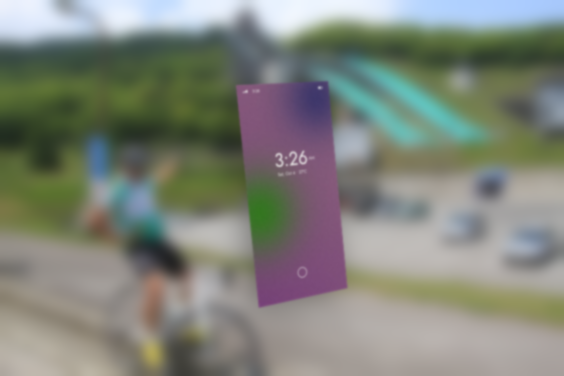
3:26
